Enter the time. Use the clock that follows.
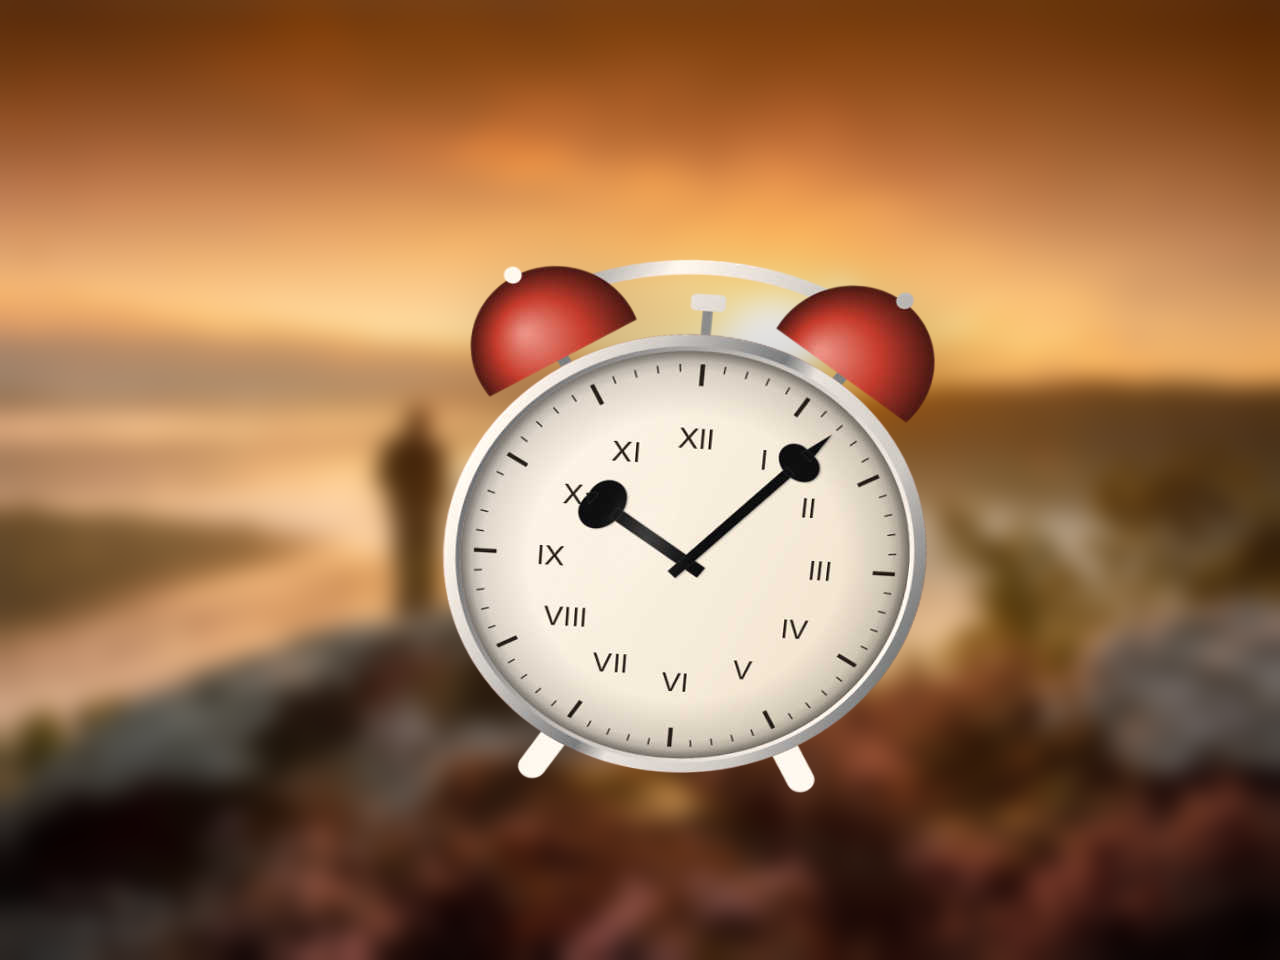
10:07
